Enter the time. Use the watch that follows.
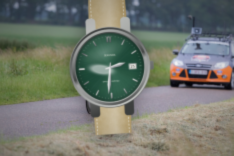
2:31
